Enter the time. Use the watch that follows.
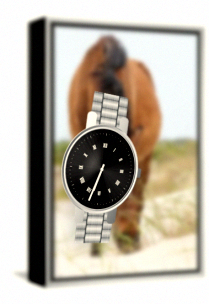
6:33
